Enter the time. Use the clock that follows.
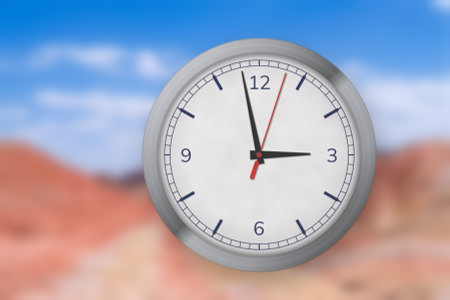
2:58:03
